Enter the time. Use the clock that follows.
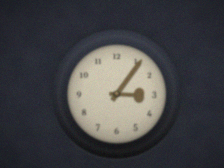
3:06
